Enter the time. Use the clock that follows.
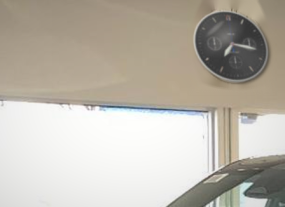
7:17
